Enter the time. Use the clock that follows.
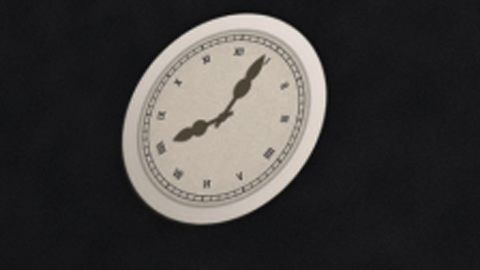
8:04
